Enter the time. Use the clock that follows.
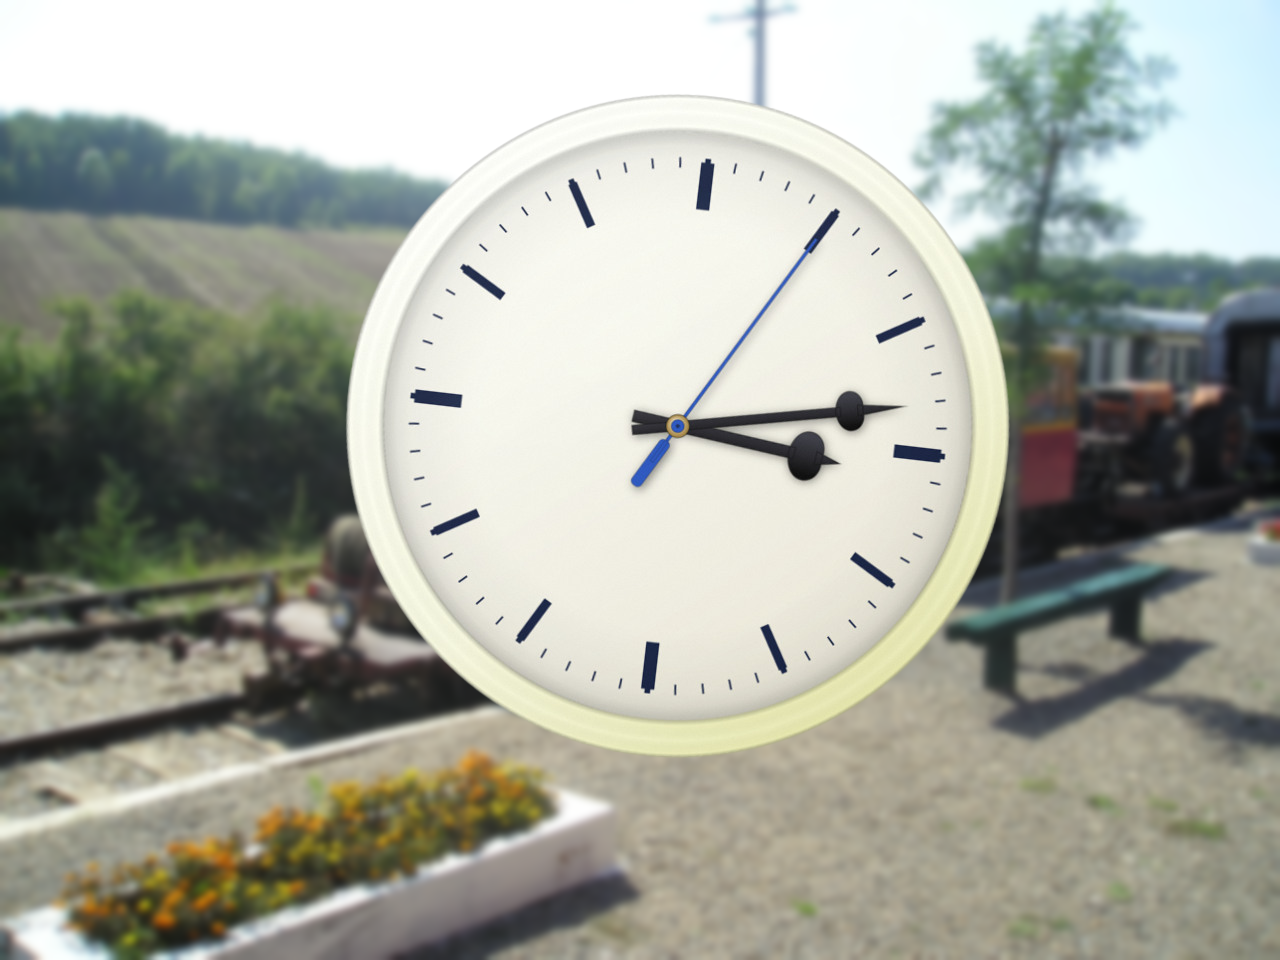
3:13:05
